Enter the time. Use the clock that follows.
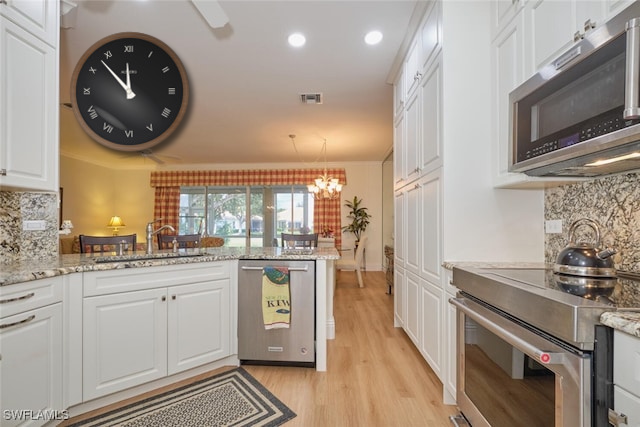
11:53
